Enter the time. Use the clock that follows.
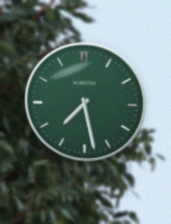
7:28
